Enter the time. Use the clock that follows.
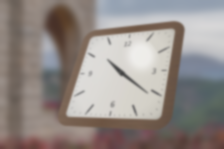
10:21
